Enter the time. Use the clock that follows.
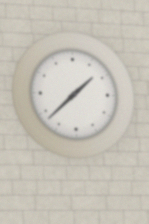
1:38
